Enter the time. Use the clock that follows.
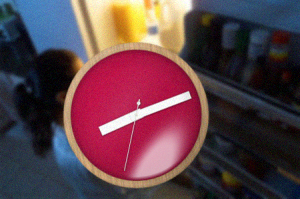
8:11:32
